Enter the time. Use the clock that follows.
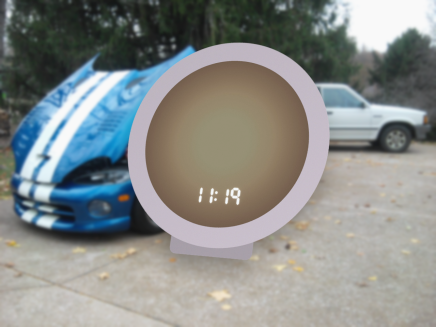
11:19
